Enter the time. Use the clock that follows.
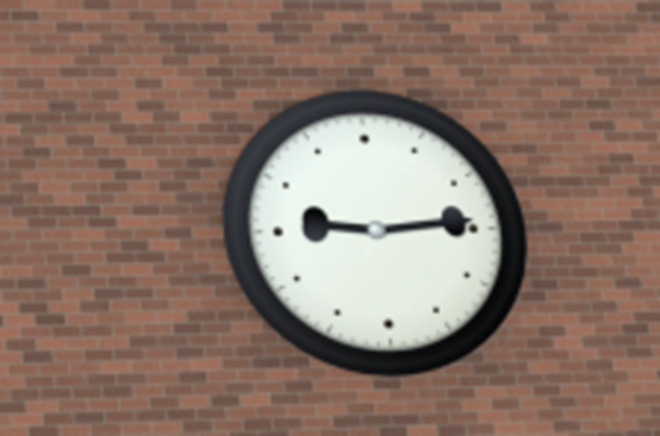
9:14
